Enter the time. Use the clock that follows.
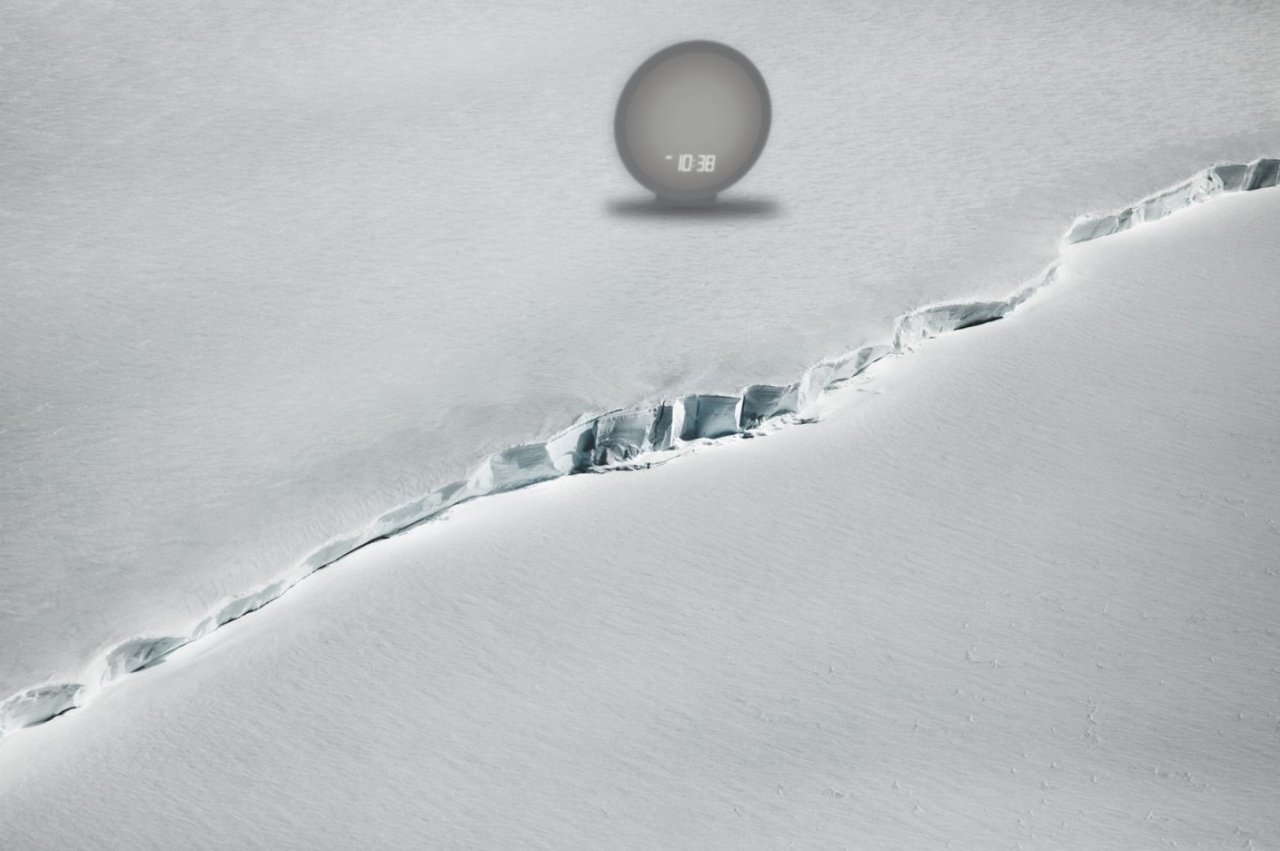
10:38
